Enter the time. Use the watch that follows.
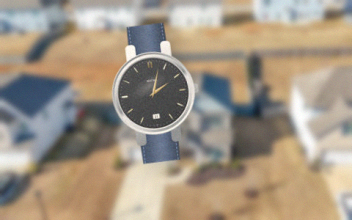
2:03
